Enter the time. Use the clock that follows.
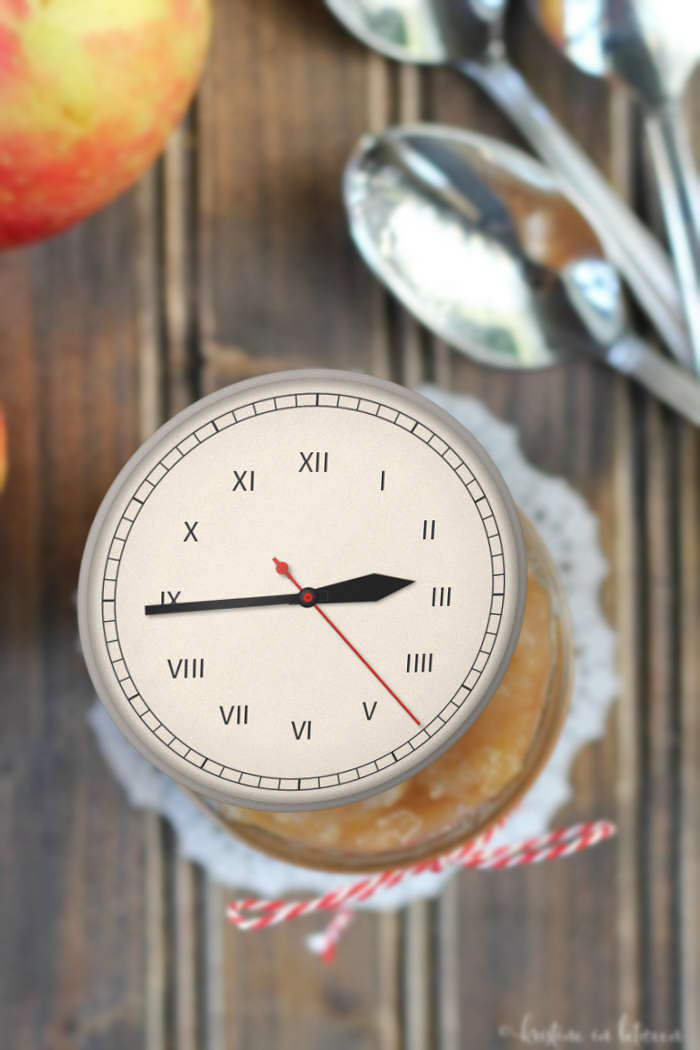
2:44:23
